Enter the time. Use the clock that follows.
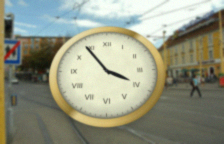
3:54
